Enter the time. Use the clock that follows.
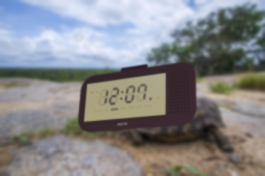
12:07
